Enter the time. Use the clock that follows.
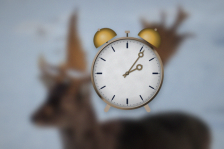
2:06
